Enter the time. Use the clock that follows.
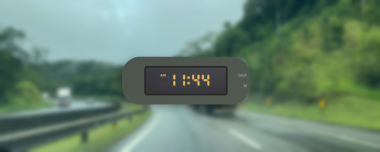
11:44
